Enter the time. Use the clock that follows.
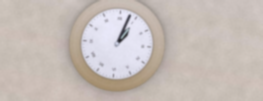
1:03
